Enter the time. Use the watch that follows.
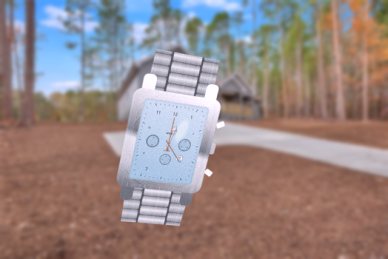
12:23
